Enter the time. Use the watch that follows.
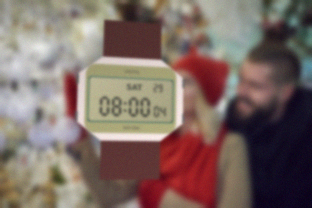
8:00
